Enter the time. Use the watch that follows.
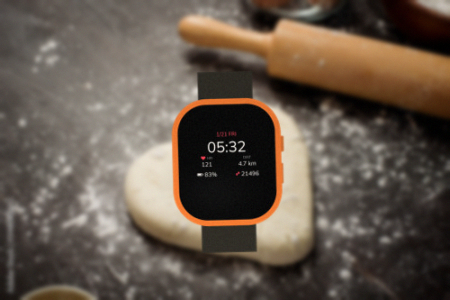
5:32
